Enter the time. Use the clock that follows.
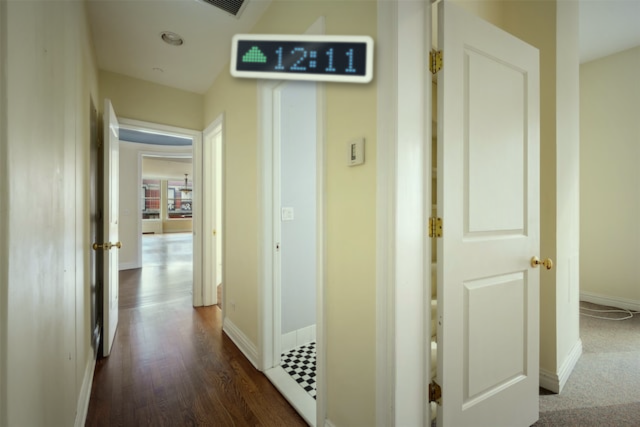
12:11
